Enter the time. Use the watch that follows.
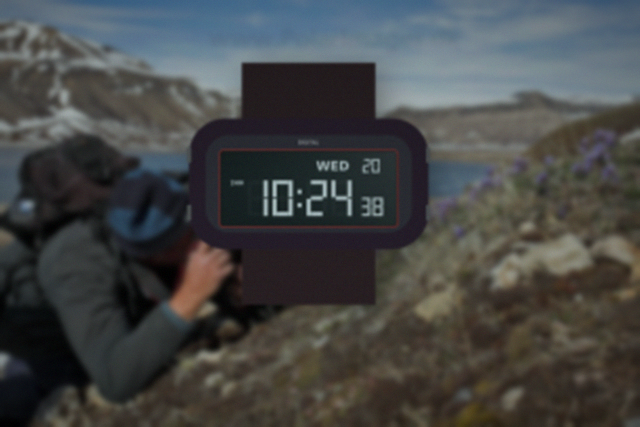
10:24:38
